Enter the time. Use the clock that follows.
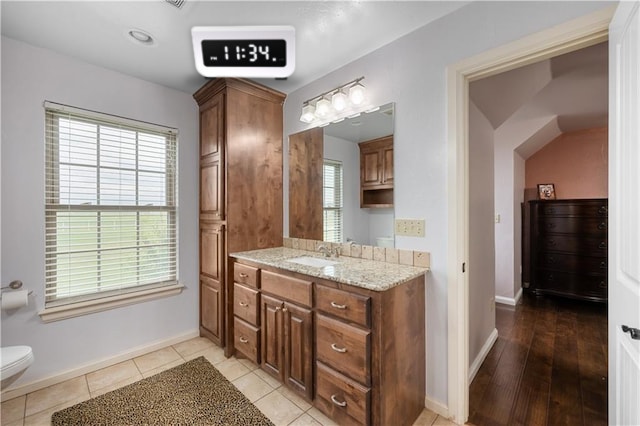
11:34
